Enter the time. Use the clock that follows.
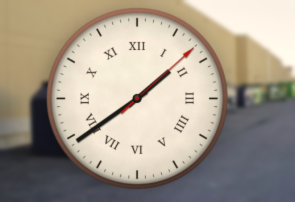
1:39:08
